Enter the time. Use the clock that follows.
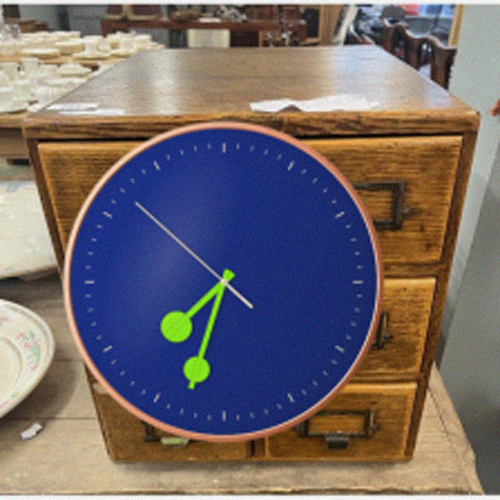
7:32:52
